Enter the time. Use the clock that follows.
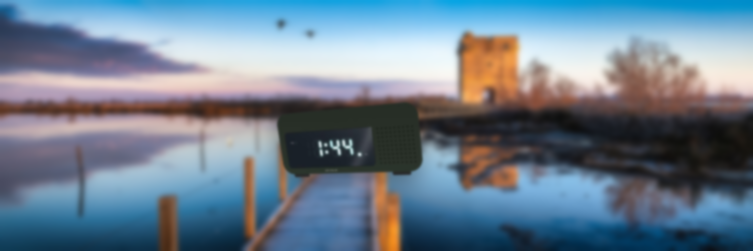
1:44
